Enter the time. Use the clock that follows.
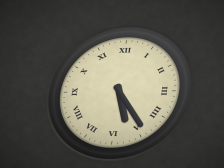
5:24
